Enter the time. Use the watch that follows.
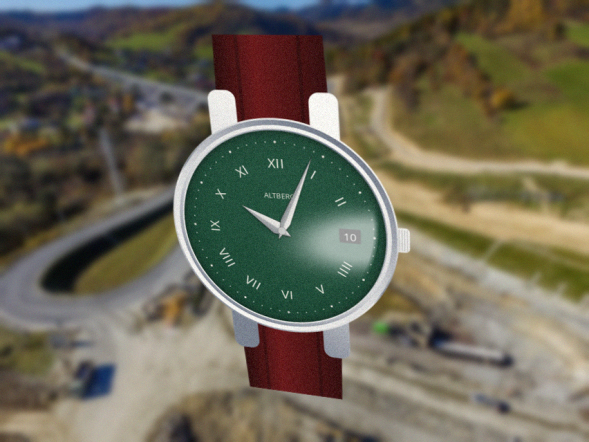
10:04
